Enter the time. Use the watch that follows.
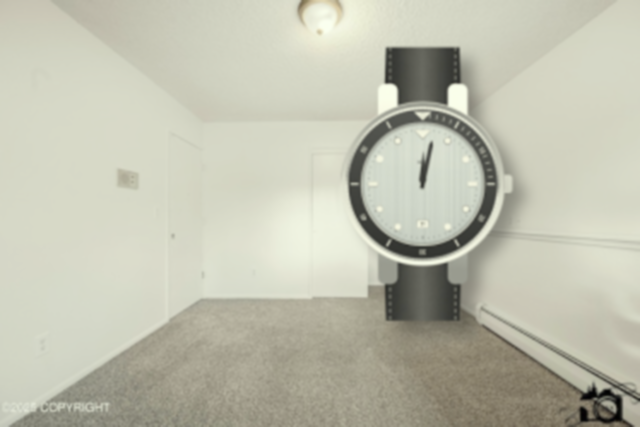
12:02
